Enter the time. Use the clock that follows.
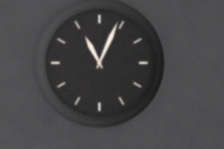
11:04
